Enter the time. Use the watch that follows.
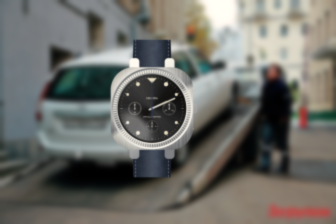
2:11
